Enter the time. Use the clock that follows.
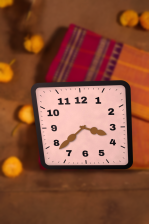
3:38
